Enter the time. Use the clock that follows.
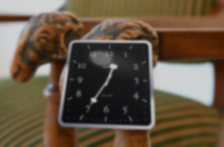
12:35
